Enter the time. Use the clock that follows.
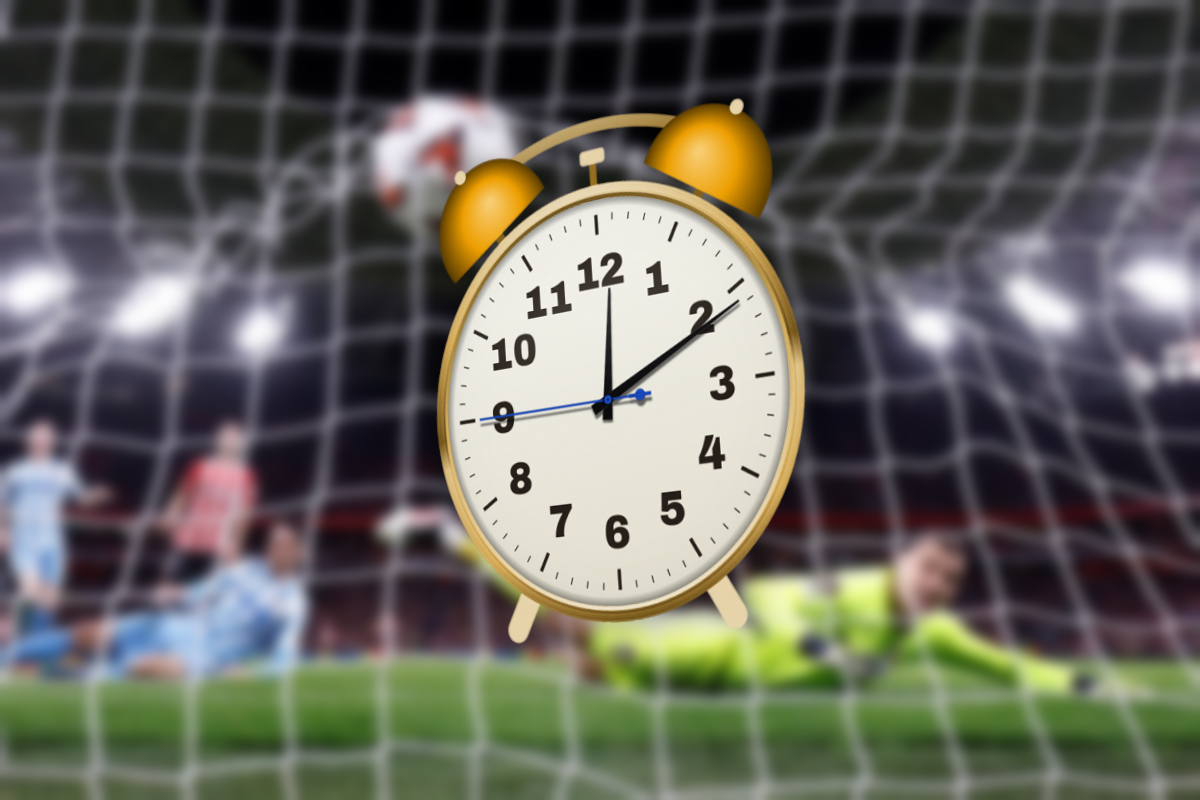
12:10:45
